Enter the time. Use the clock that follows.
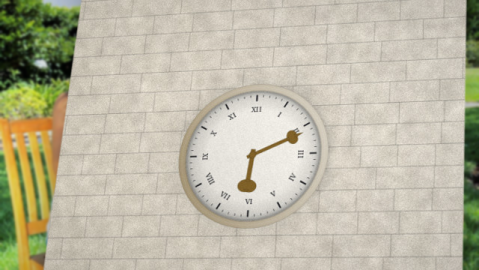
6:11
